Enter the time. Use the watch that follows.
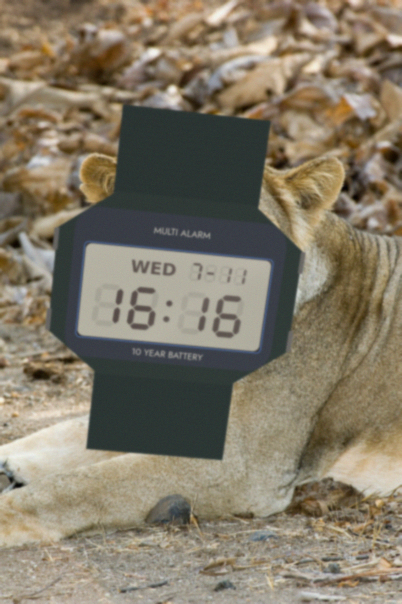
16:16
